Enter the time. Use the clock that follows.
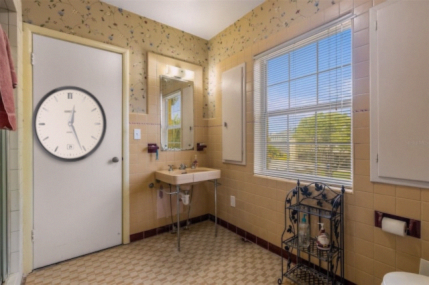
12:26
